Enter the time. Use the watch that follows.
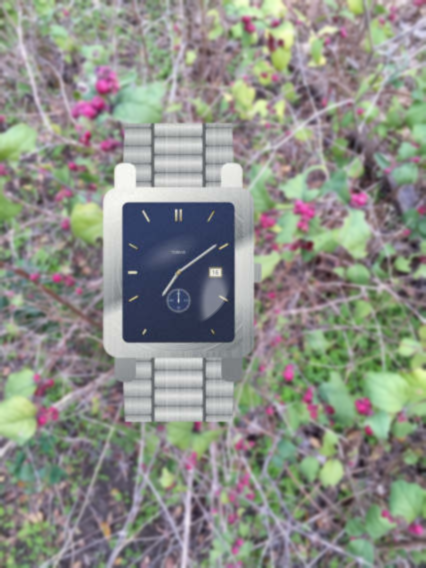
7:09
